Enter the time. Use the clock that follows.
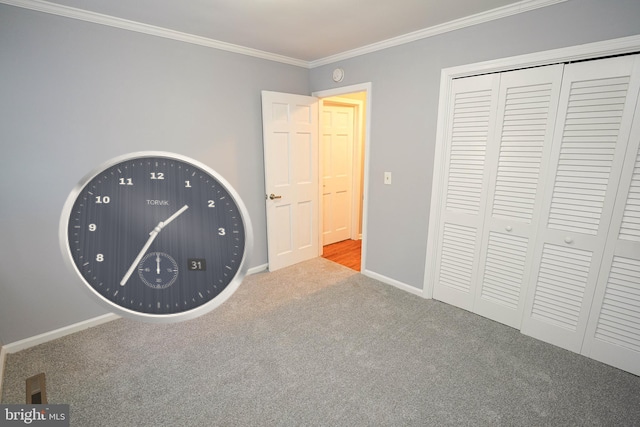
1:35
